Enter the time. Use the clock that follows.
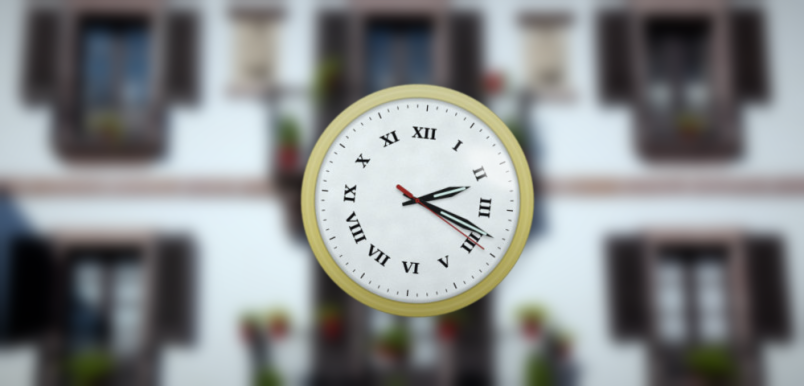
2:18:20
